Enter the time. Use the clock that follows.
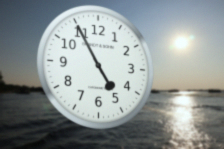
4:55
